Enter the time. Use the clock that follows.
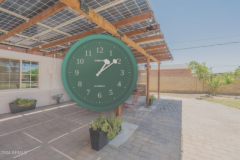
1:09
